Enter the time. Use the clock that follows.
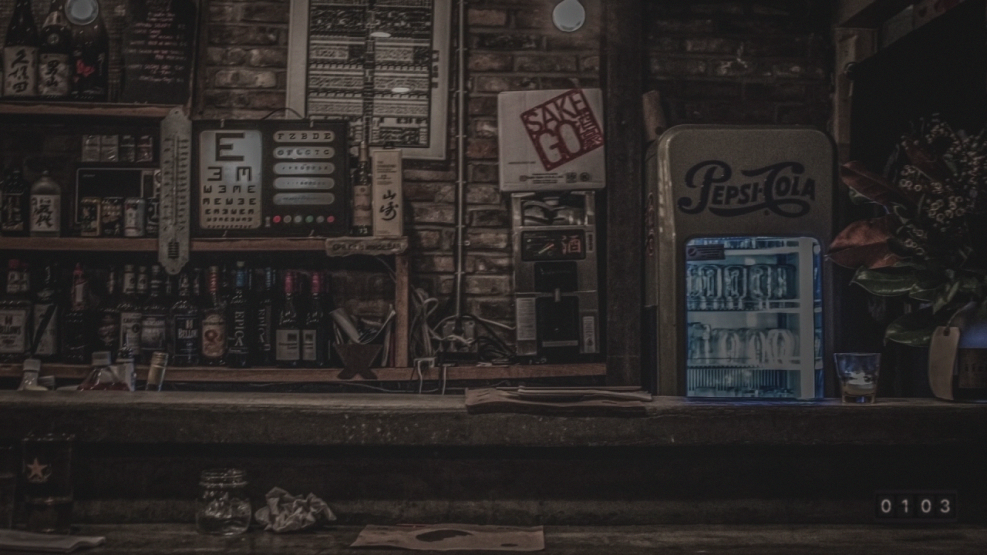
1:03
